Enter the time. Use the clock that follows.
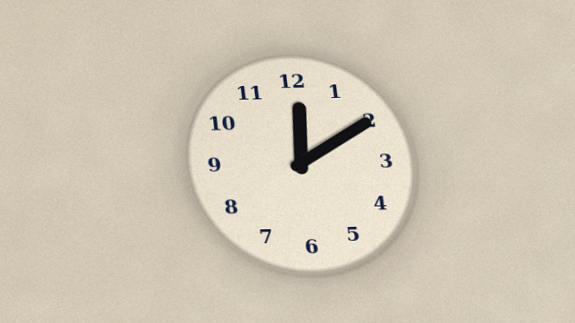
12:10
